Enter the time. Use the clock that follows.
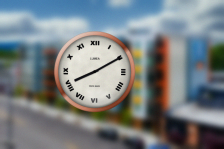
8:10
